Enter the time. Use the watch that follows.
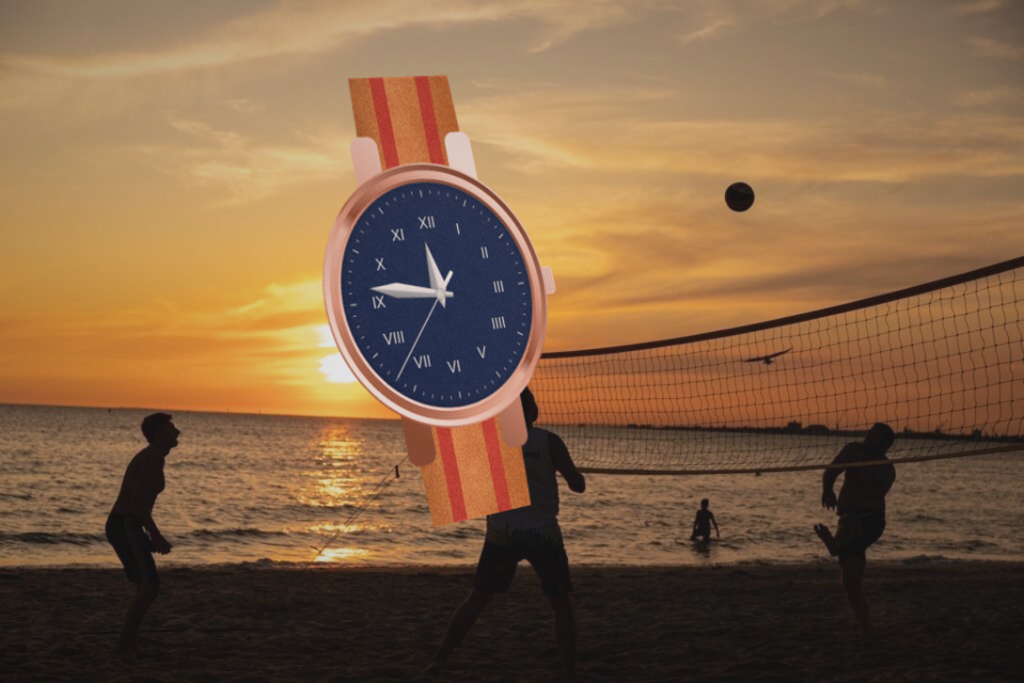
11:46:37
